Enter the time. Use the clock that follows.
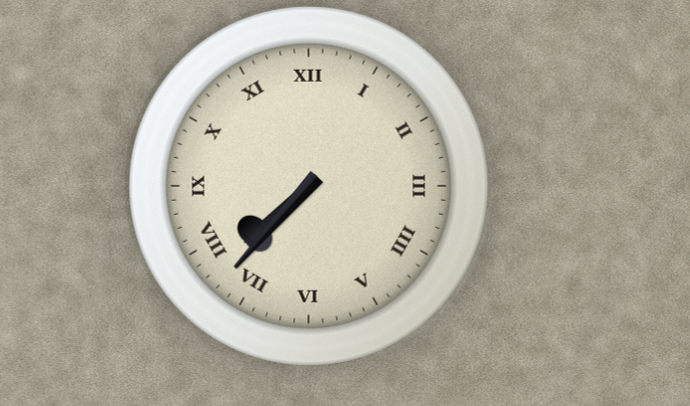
7:37
